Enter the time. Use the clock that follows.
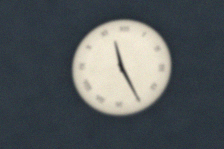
11:25
